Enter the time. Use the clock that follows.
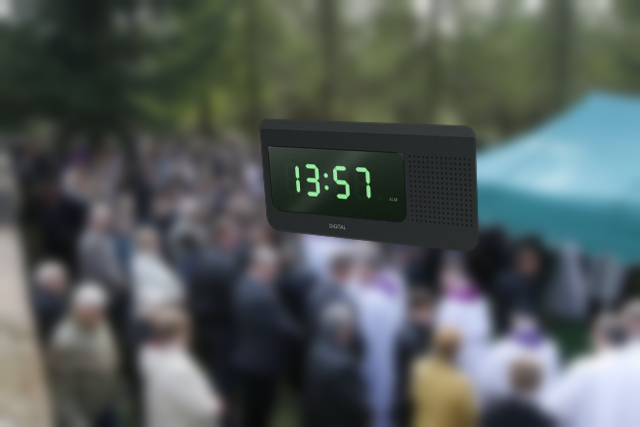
13:57
